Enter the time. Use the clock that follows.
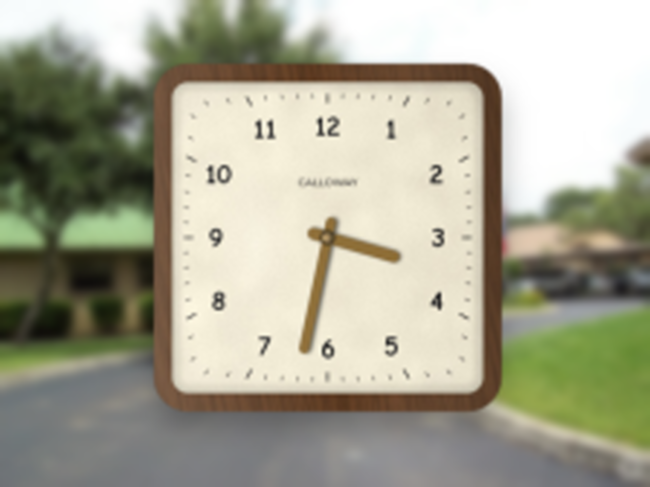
3:32
